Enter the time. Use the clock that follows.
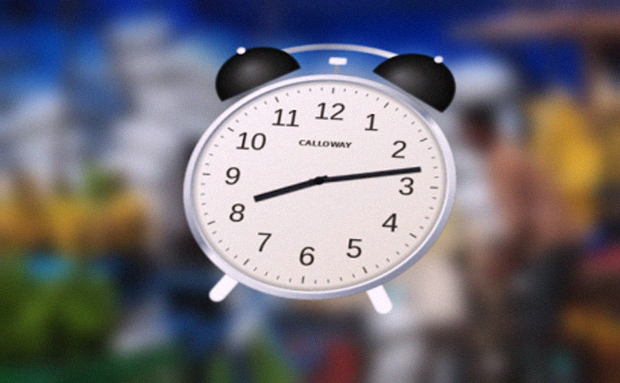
8:13
